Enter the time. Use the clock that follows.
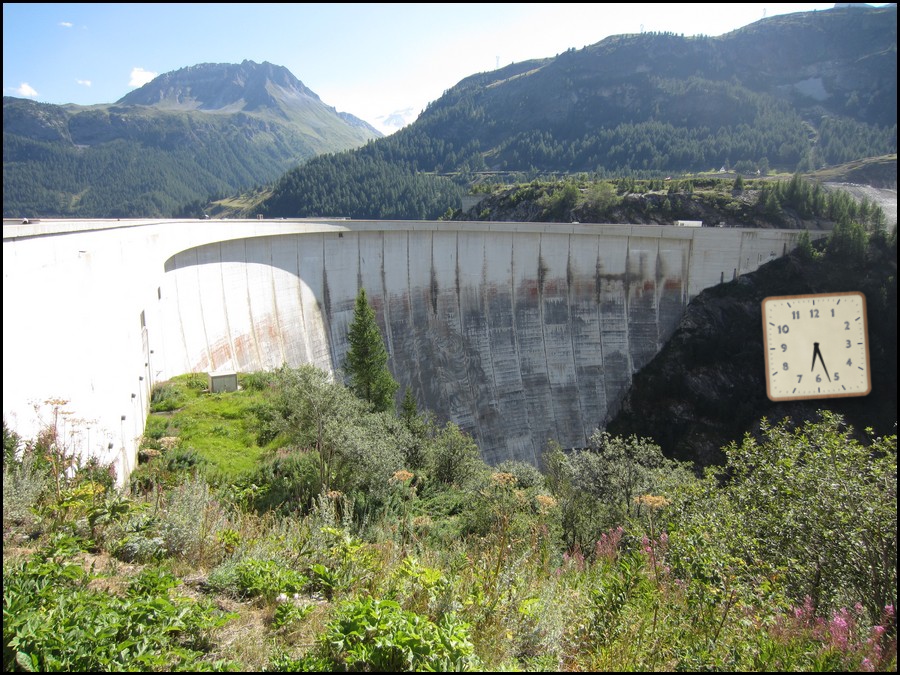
6:27
